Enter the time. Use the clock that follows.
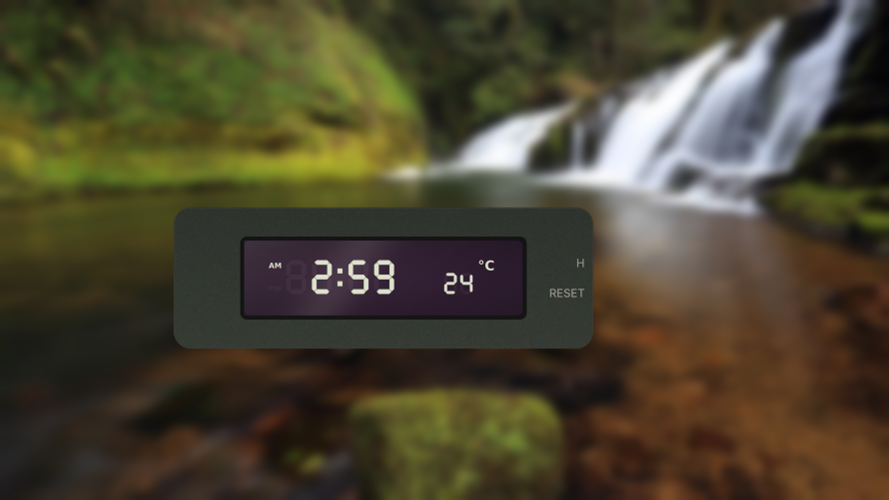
2:59
